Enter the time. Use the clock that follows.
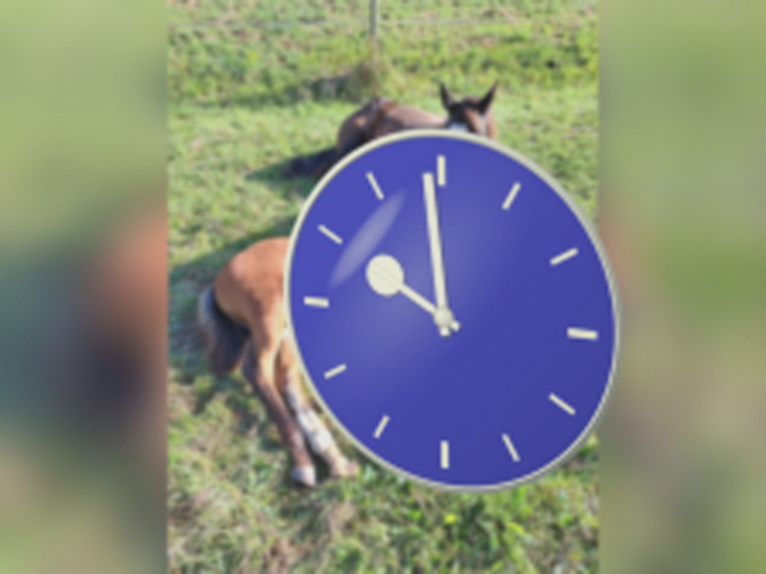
9:59
